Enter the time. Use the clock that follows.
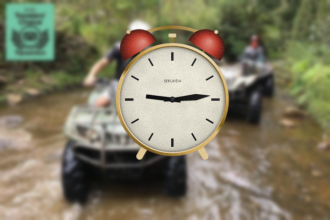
9:14
